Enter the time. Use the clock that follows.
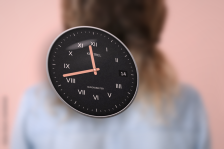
11:42
